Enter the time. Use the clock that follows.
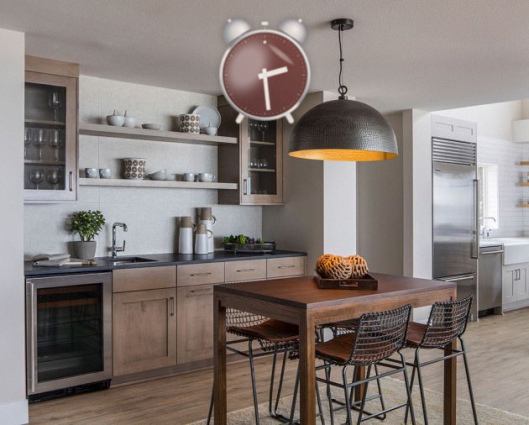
2:29
